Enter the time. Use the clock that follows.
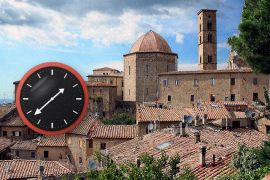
1:38
